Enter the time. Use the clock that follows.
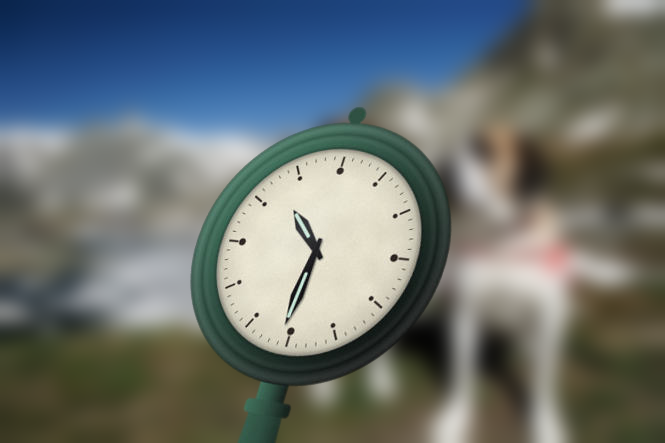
10:31
